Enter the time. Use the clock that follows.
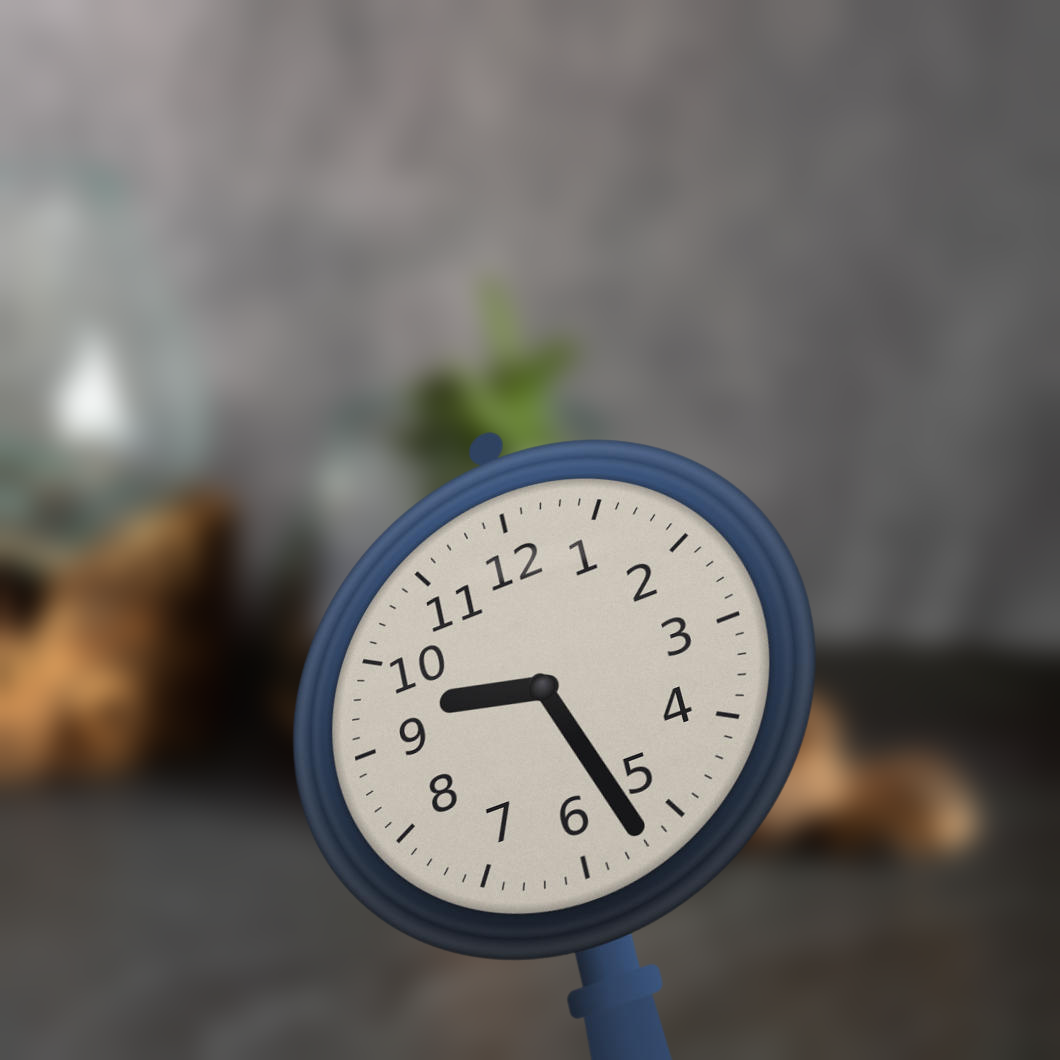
9:27
